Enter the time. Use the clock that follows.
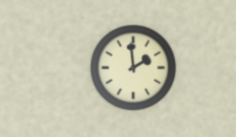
1:59
